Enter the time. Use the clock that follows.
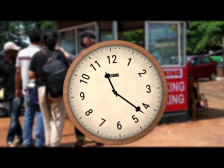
11:22
